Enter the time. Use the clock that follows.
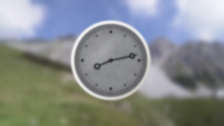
8:13
